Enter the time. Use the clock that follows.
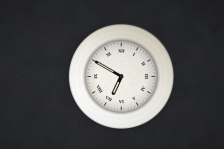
6:50
